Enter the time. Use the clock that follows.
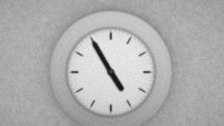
4:55
